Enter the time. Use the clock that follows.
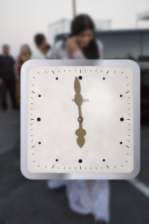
5:59
